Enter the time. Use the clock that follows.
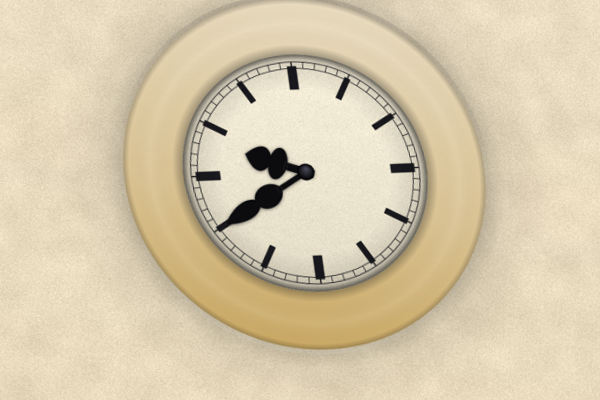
9:40
